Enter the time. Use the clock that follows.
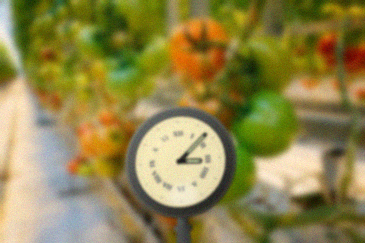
3:08
